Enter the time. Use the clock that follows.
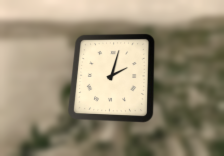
2:02
